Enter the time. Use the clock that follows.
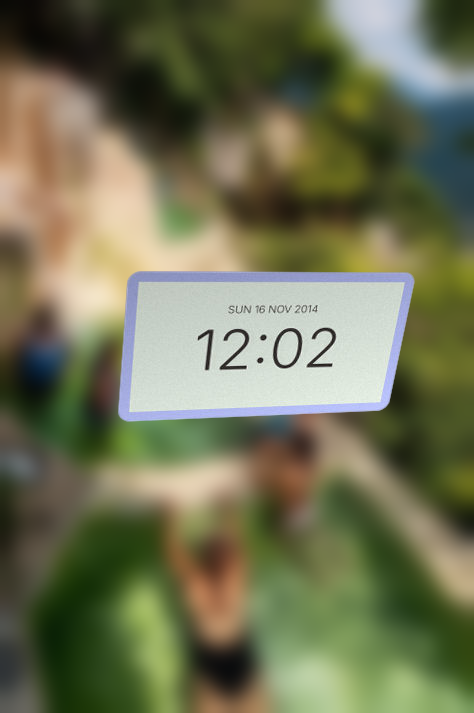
12:02
